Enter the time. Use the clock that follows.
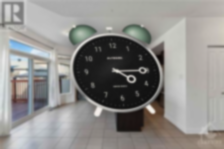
4:15
